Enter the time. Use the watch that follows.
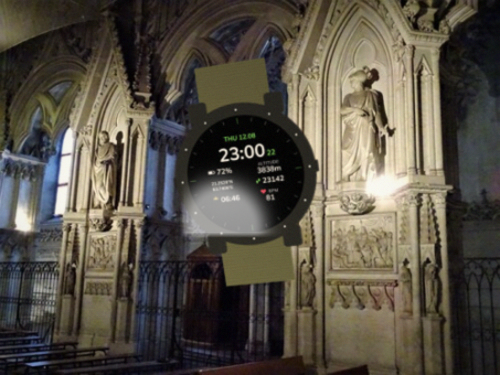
23:00
